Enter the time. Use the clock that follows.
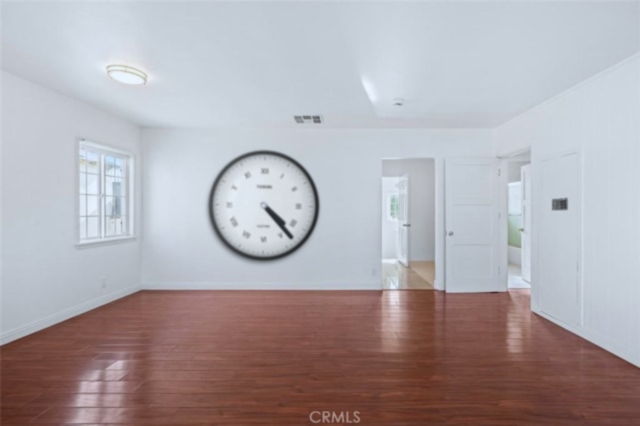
4:23
